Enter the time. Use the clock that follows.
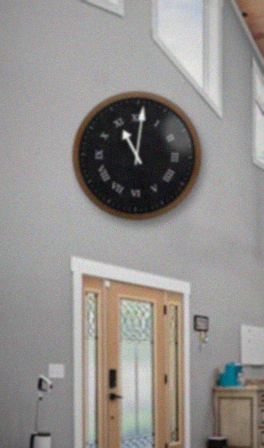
11:01
